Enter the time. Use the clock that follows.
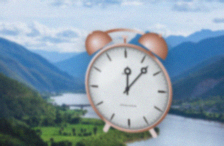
12:07
